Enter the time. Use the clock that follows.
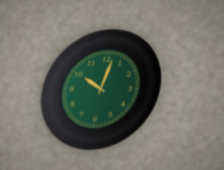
10:02
